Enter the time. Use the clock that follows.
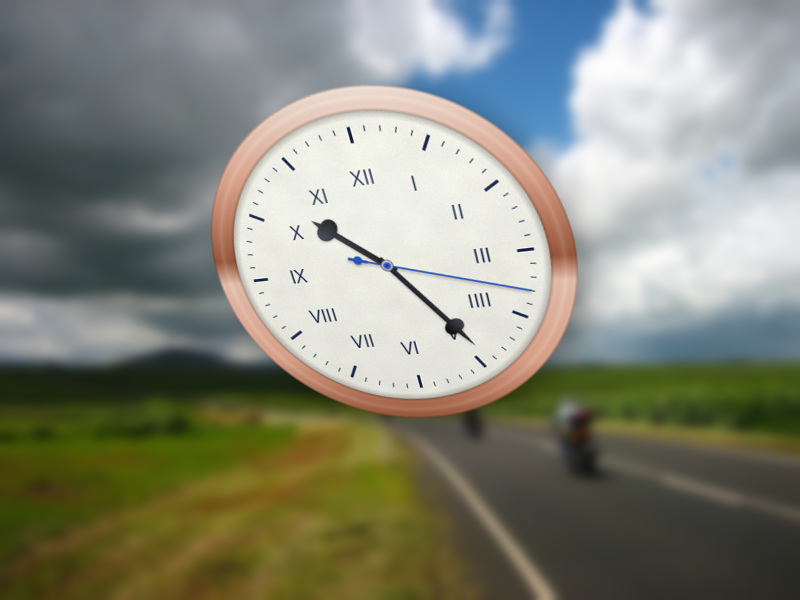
10:24:18
